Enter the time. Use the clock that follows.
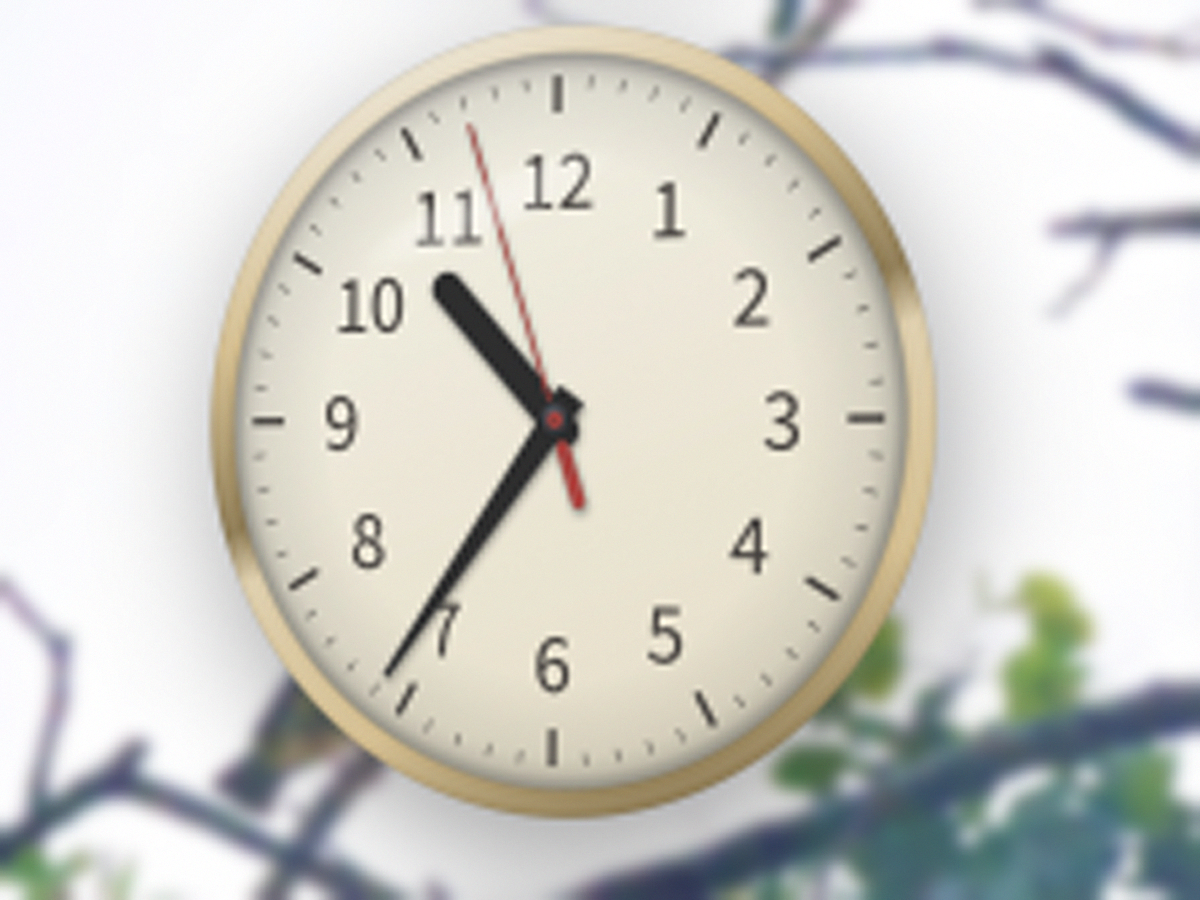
10:35:57
